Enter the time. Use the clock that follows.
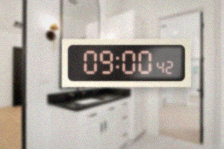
9:00:42
